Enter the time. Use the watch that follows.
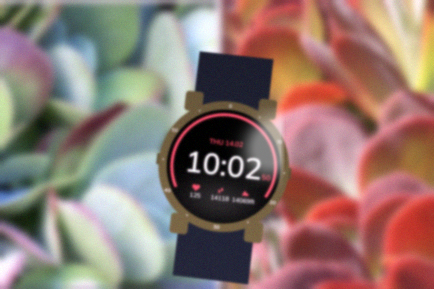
10:02
